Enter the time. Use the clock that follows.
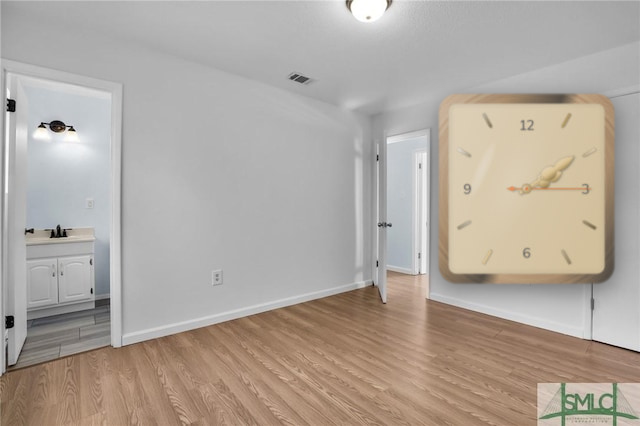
2:09:15
